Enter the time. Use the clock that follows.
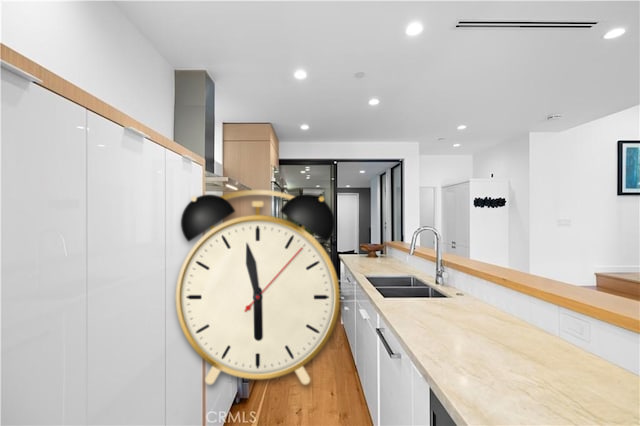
5:58:07
